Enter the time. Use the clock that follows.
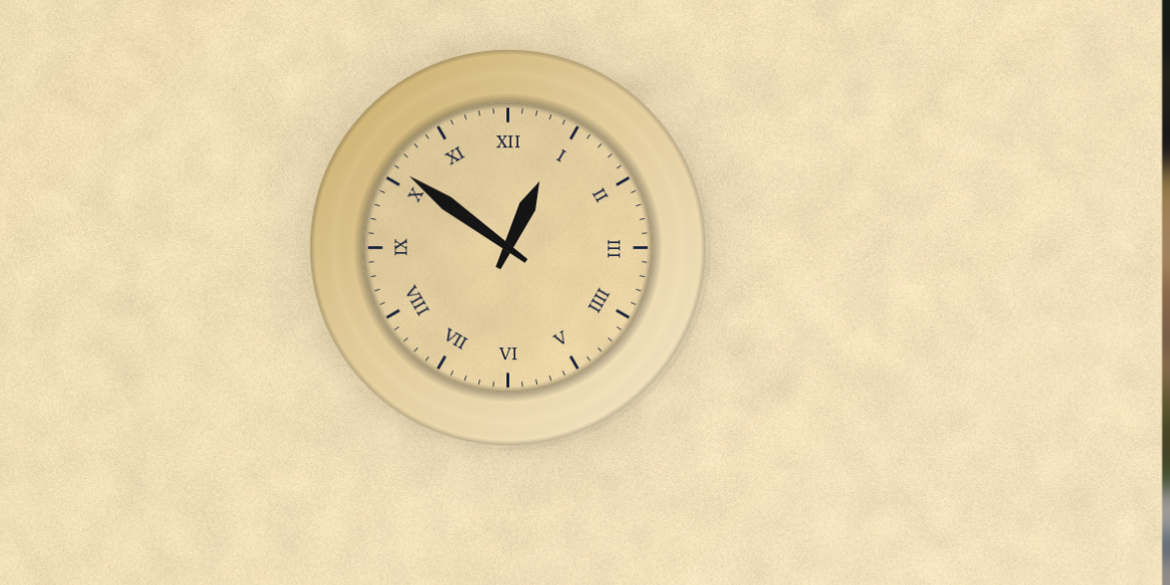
12:51
